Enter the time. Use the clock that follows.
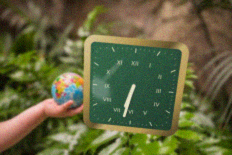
6:32
